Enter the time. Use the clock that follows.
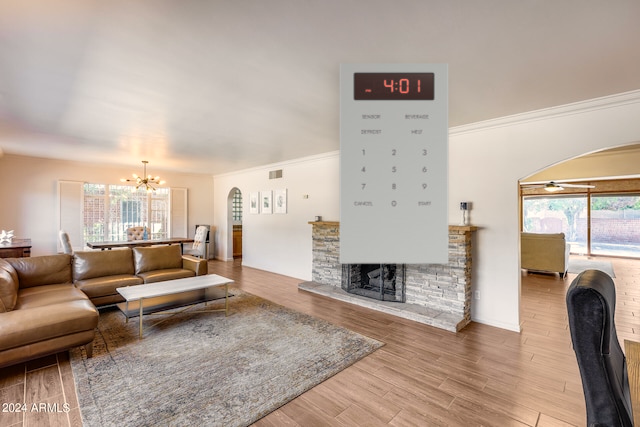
4:01
